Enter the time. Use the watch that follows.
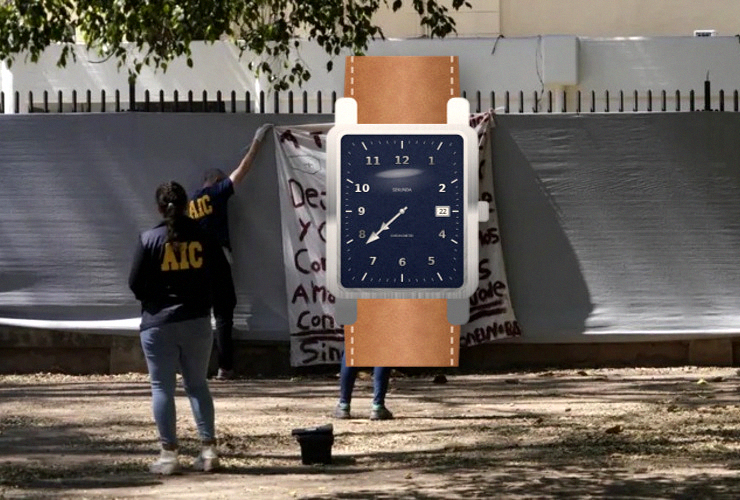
7:38
